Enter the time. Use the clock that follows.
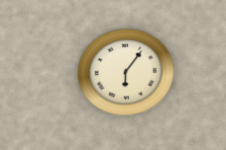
6:06
